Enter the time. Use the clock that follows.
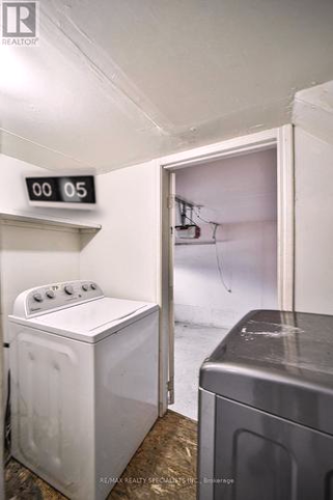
0:05
